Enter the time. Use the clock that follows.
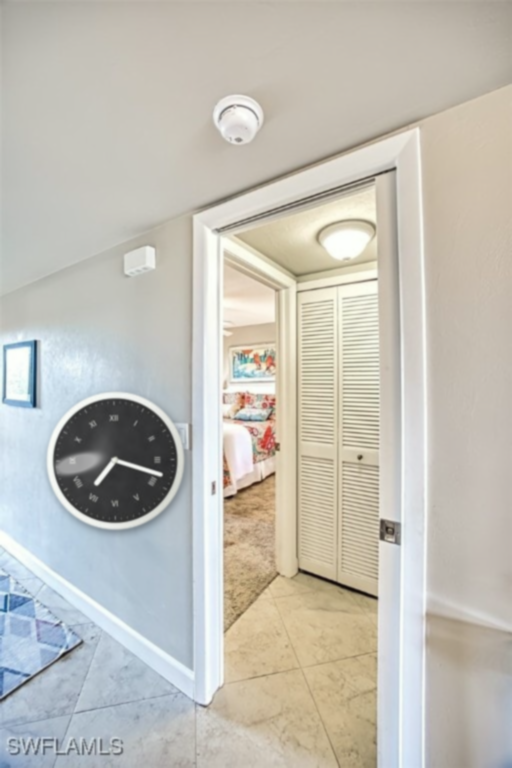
7:18
